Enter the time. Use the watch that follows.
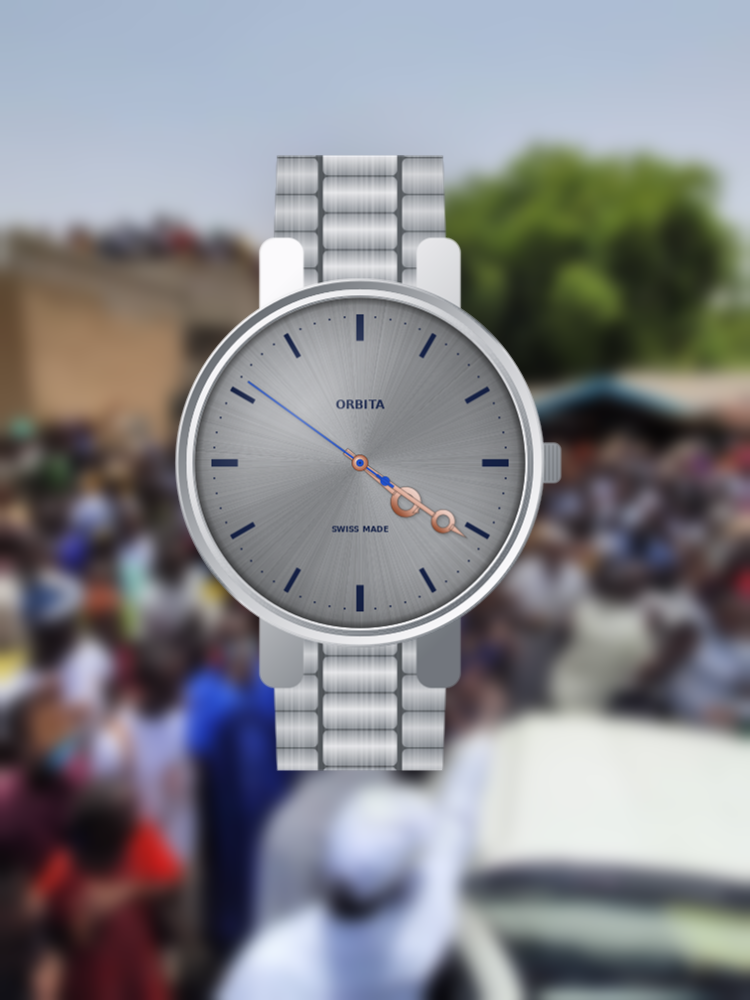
4:20:51
